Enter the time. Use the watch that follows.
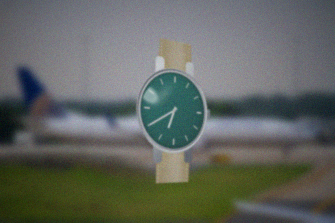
6:40
